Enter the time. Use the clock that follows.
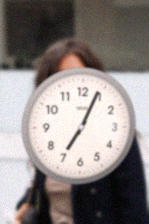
7:04
